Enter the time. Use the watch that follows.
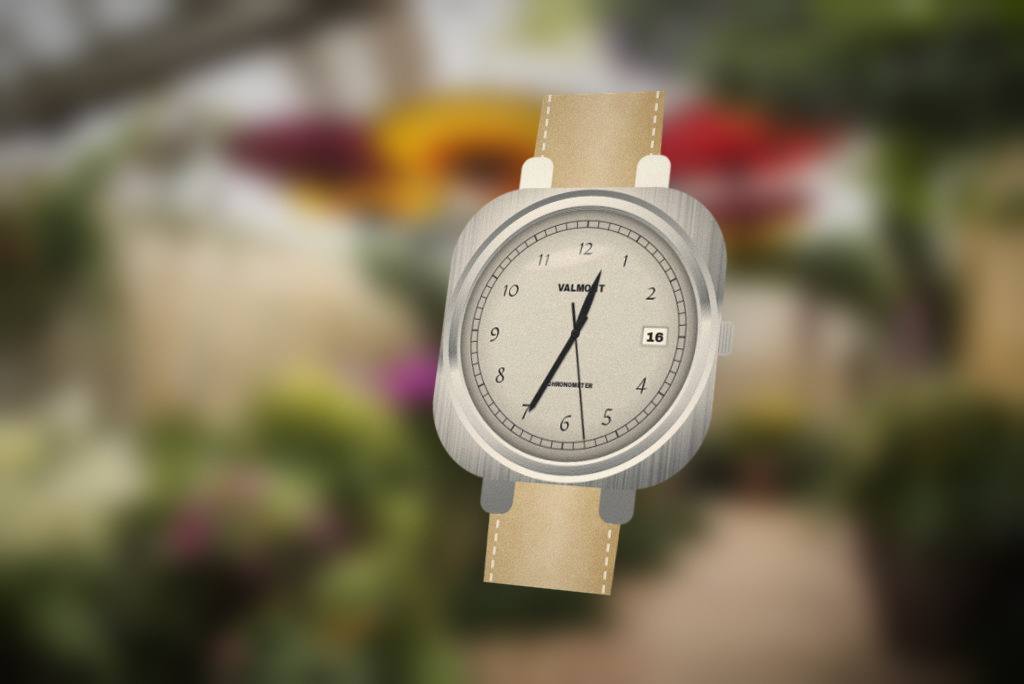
12:34:28
